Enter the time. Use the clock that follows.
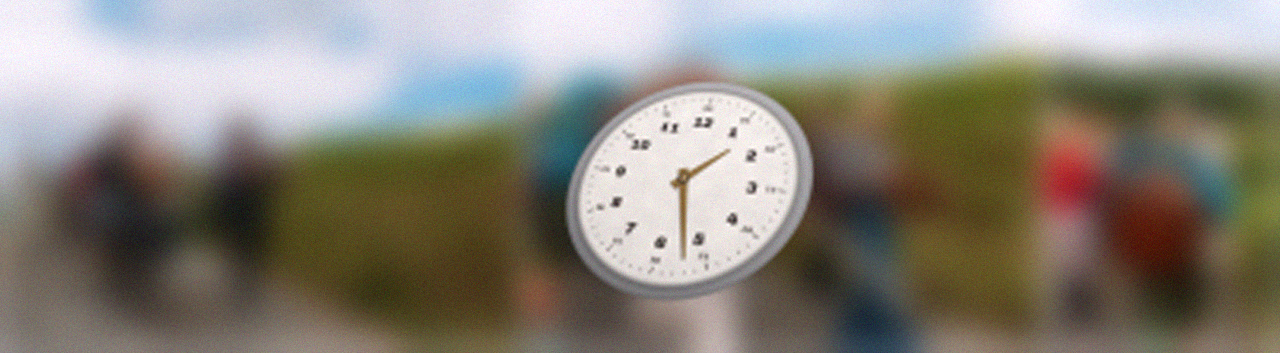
1:27
